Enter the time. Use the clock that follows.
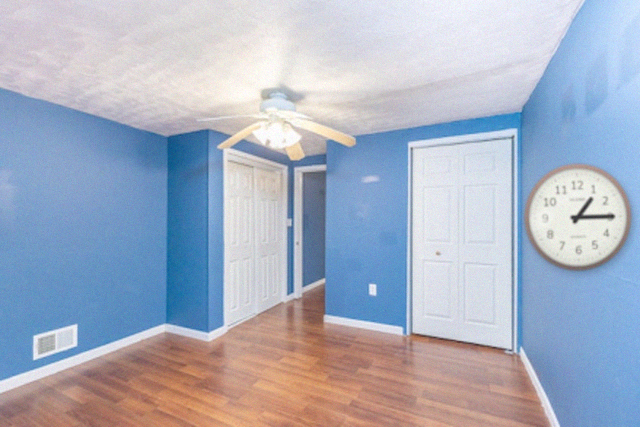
1:15
